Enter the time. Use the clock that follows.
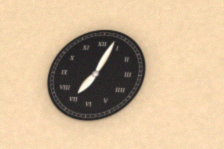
7:03
